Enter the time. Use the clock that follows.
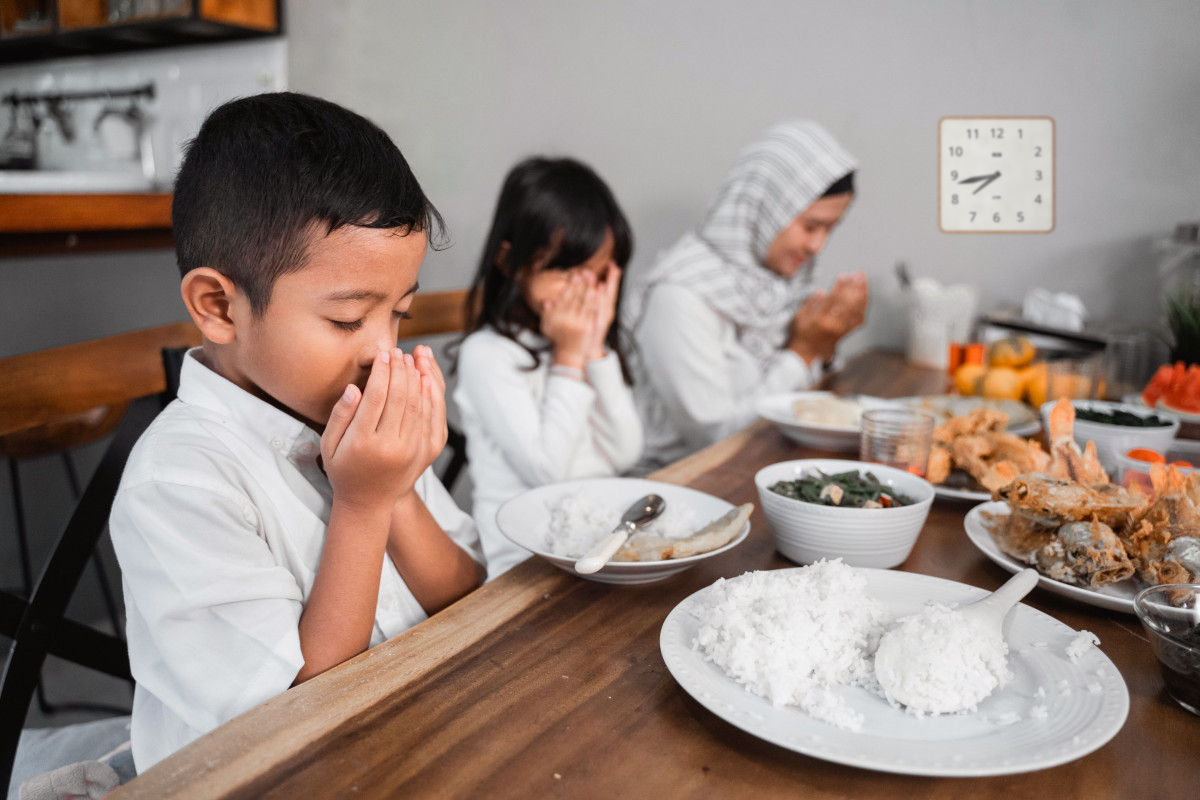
7:43
